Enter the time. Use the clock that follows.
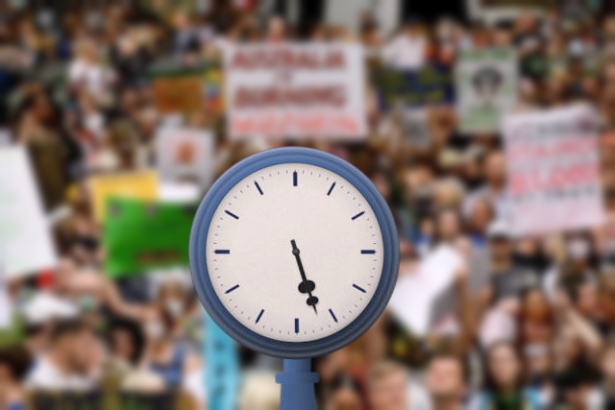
5:27
